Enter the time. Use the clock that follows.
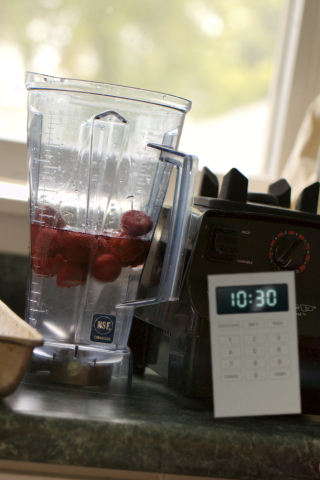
10:30
